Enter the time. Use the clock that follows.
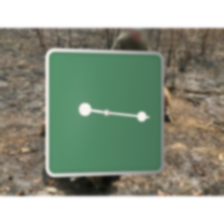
9:16
